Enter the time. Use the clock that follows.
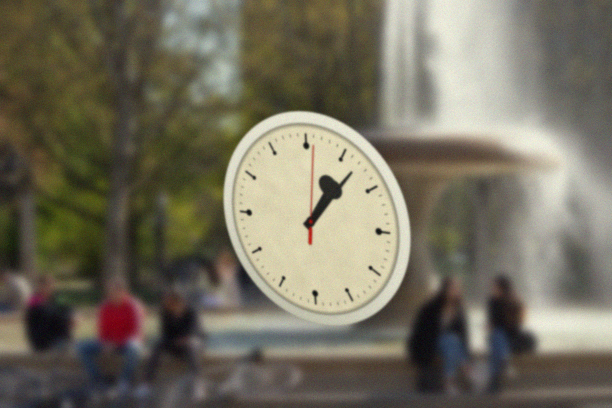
1:07:01
